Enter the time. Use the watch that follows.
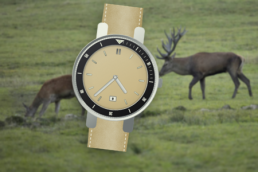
4:37
